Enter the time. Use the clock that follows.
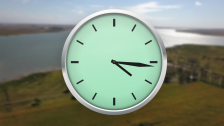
4:16
